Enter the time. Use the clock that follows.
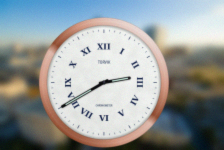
2:40
